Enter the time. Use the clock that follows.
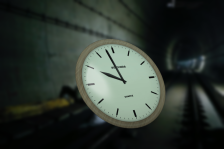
9:58
